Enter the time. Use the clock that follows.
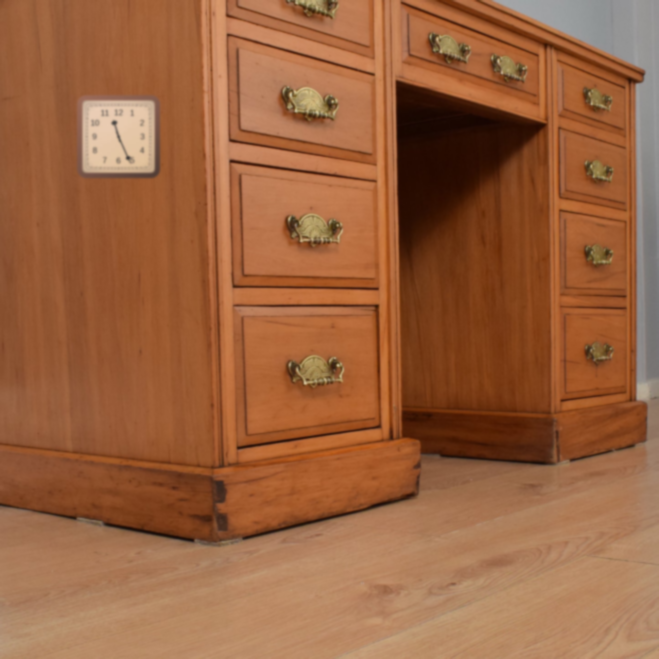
11:26
